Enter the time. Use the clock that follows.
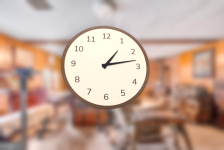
1:13
